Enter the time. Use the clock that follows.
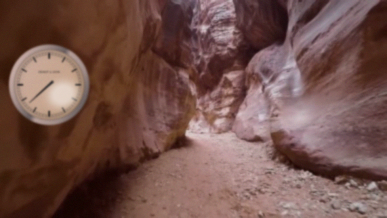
7:38
